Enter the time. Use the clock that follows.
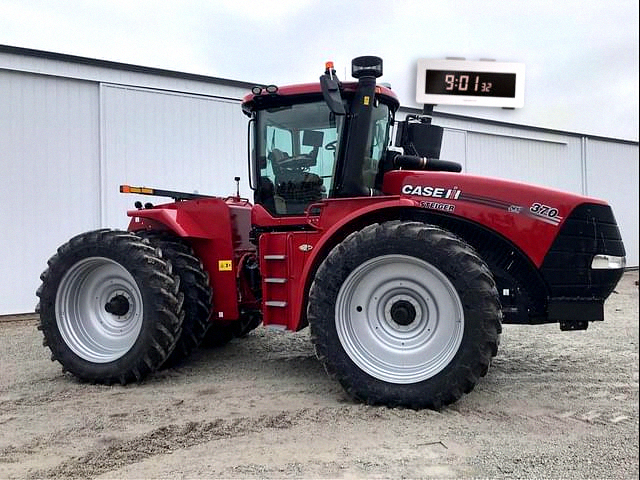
9:01
